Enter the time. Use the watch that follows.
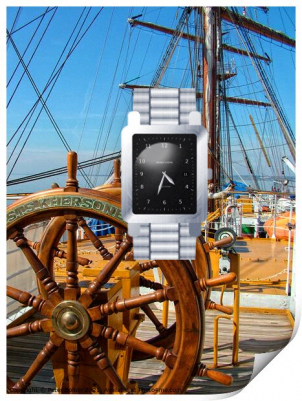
4:33
